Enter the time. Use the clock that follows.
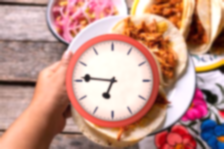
6:46
